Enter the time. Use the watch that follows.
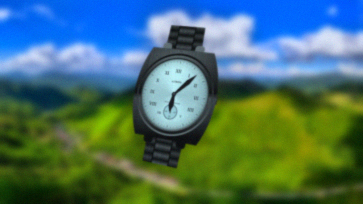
6:07
